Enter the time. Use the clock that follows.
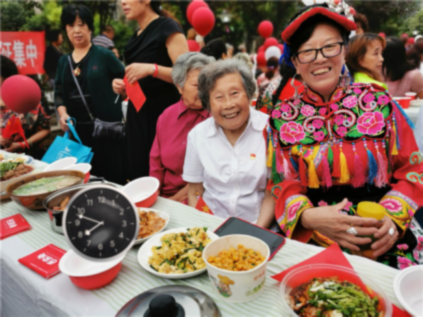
7:48
